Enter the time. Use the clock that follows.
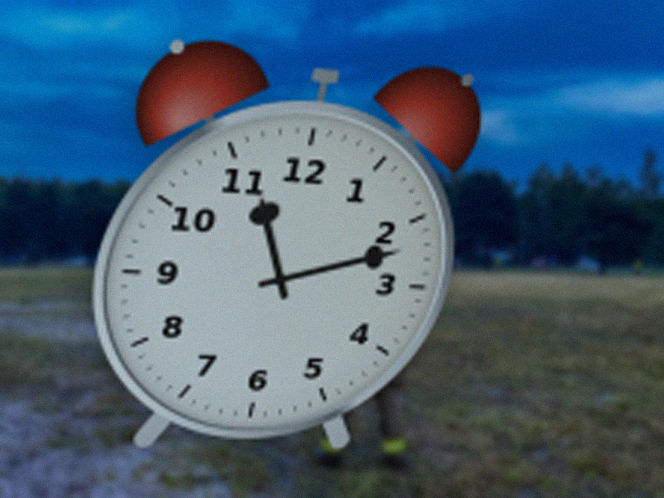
11:12
